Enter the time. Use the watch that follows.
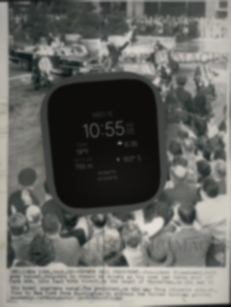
10:55
